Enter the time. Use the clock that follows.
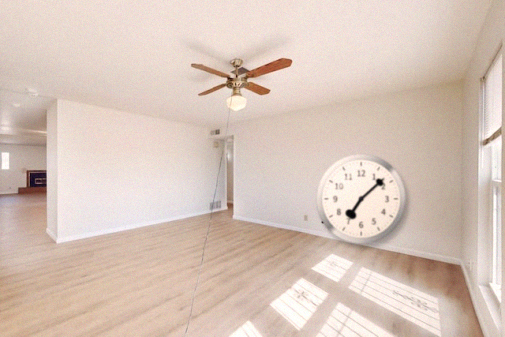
7:08
